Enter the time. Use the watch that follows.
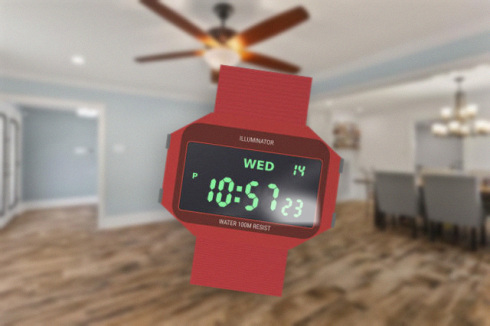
10:57:23
